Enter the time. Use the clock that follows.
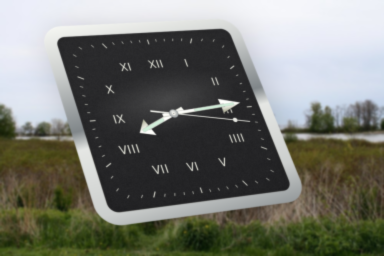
8:14:17
